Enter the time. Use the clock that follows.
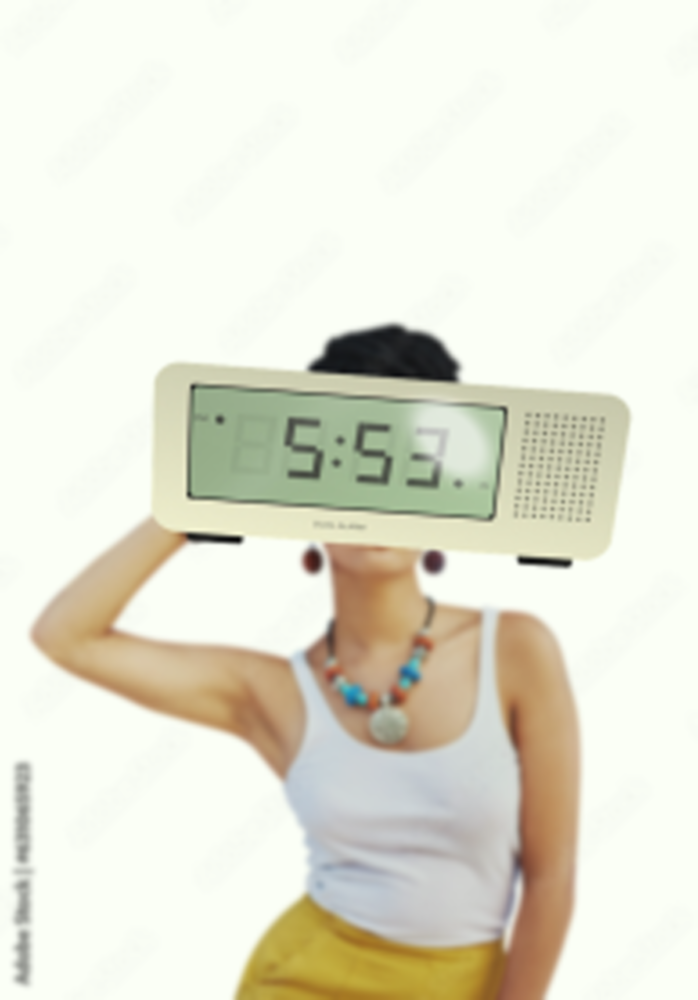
5:53
